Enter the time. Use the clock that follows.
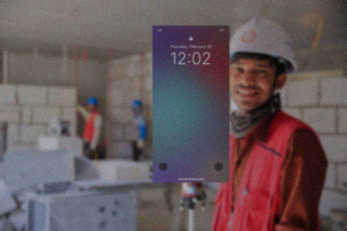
12:02
